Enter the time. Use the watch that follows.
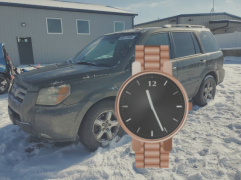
11:26
